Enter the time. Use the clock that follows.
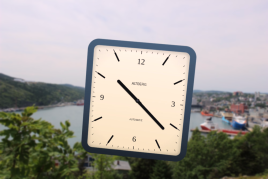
10:22
